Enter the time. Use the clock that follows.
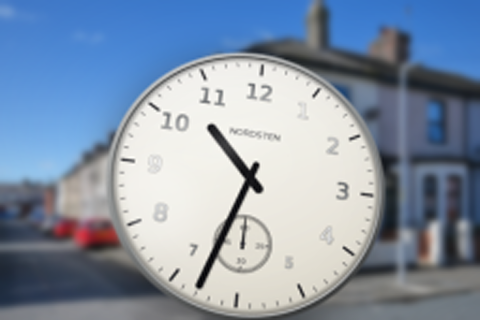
10:33
